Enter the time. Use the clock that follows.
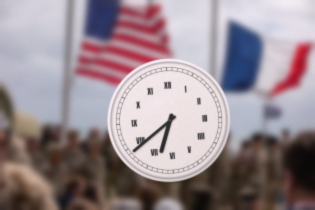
6:39
